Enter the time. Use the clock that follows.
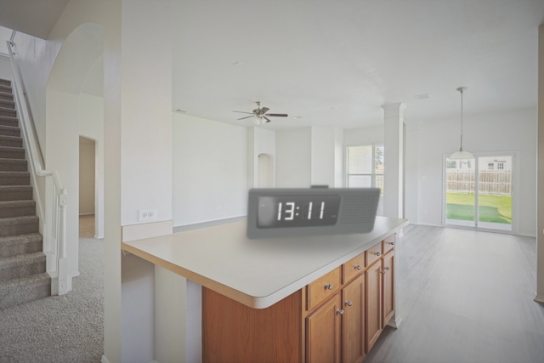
13:11
